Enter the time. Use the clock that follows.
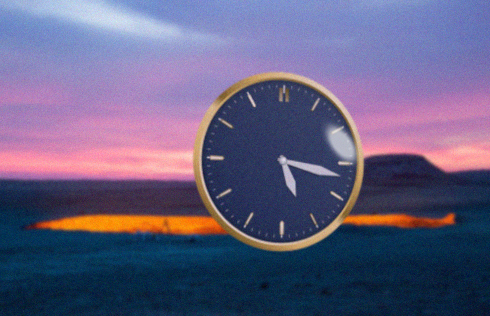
5:17
